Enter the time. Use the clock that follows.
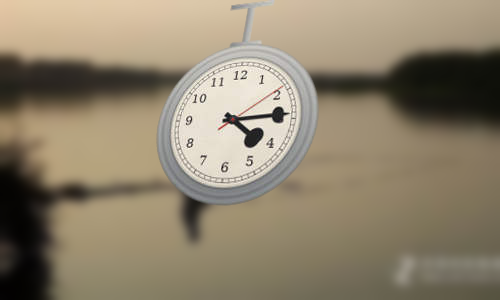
4:14:09
